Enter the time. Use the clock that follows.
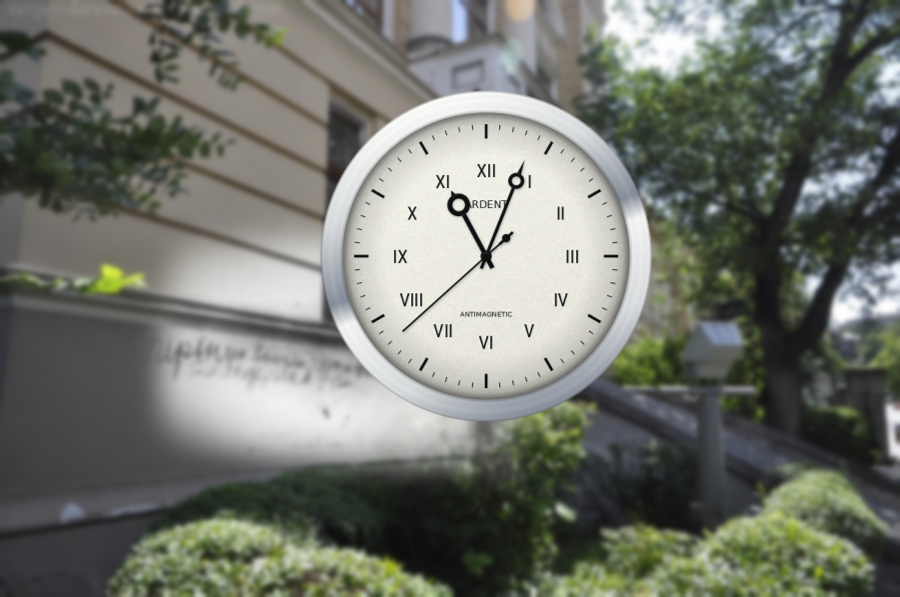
11:03:38
